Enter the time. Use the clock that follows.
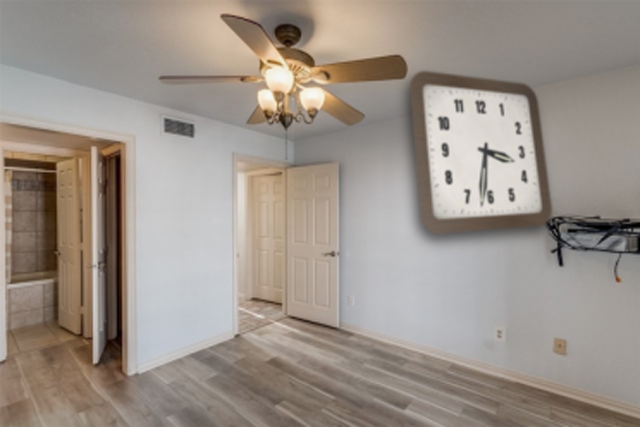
3:32
